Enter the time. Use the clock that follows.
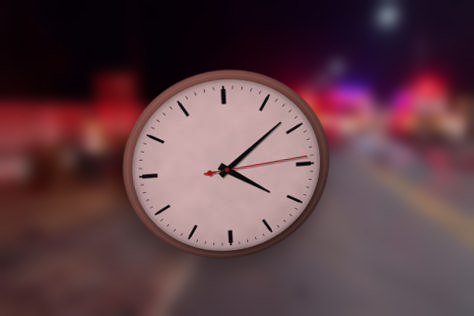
4:08:14
